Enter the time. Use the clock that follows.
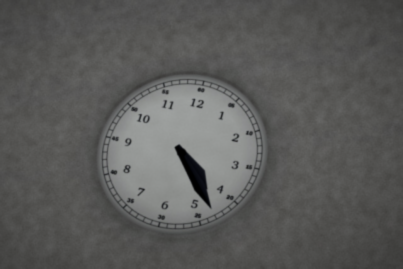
4:23
